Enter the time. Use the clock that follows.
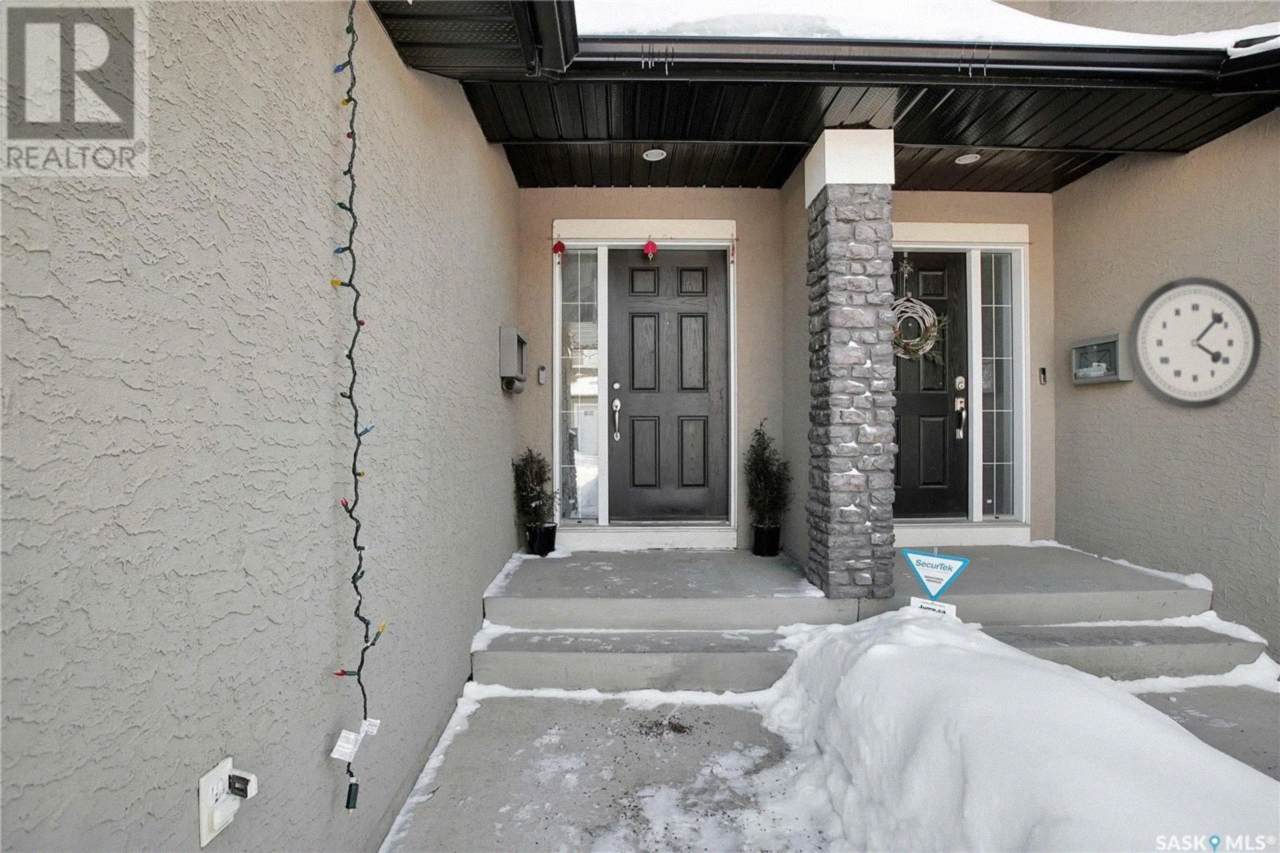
4:07
